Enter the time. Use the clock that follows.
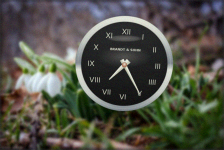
7:25
